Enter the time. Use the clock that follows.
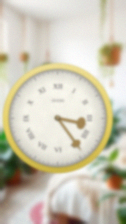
3:24
